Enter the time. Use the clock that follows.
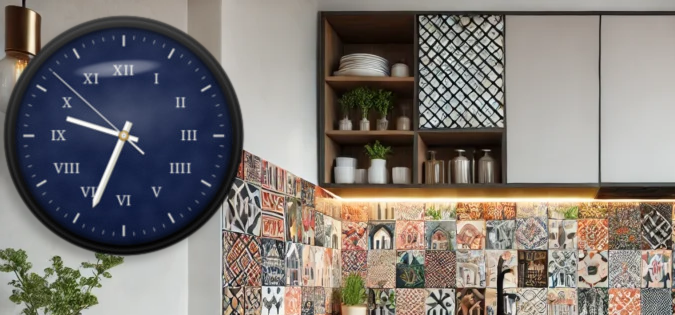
9:33:52
